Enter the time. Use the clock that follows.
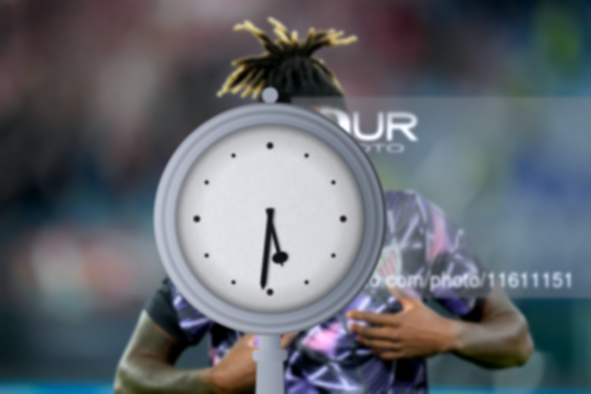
5:31
